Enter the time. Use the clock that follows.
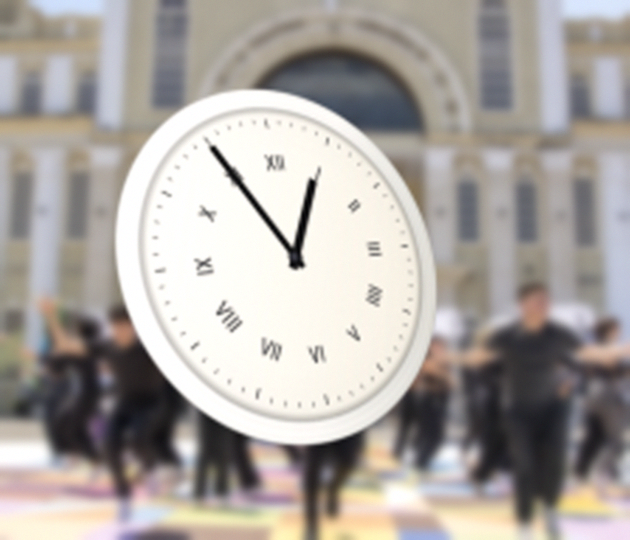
12:55
